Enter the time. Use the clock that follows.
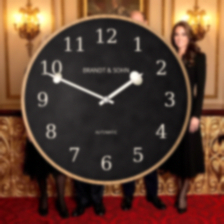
1:49
